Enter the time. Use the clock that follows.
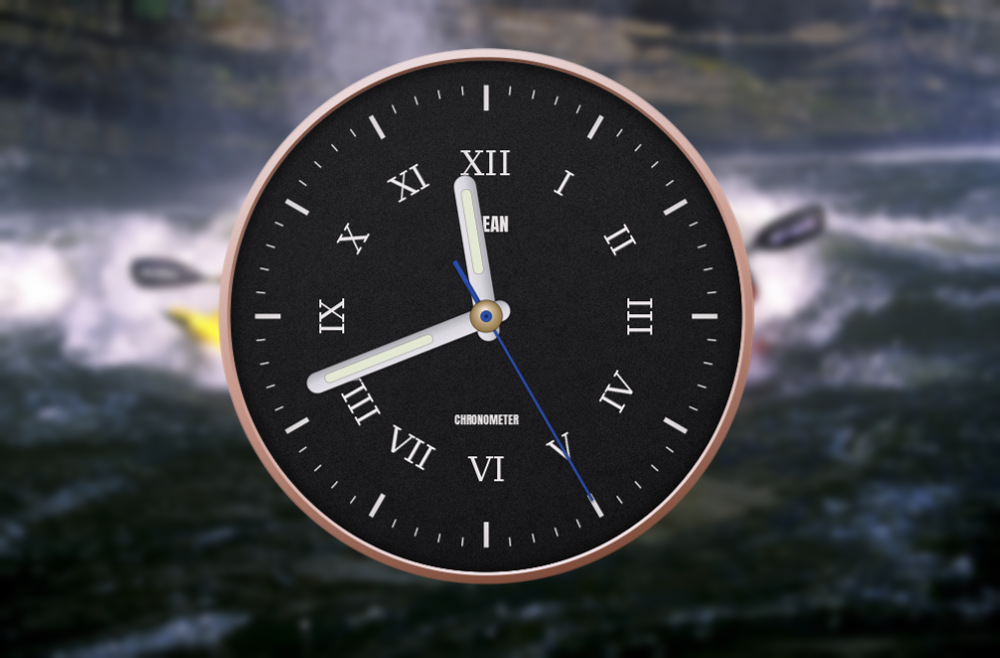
11:41:25
